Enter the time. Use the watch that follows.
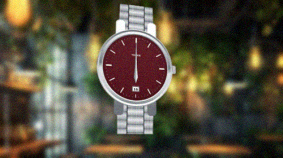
6:00
